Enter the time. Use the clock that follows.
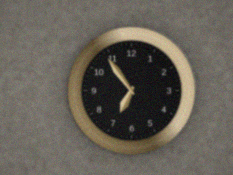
6:54
